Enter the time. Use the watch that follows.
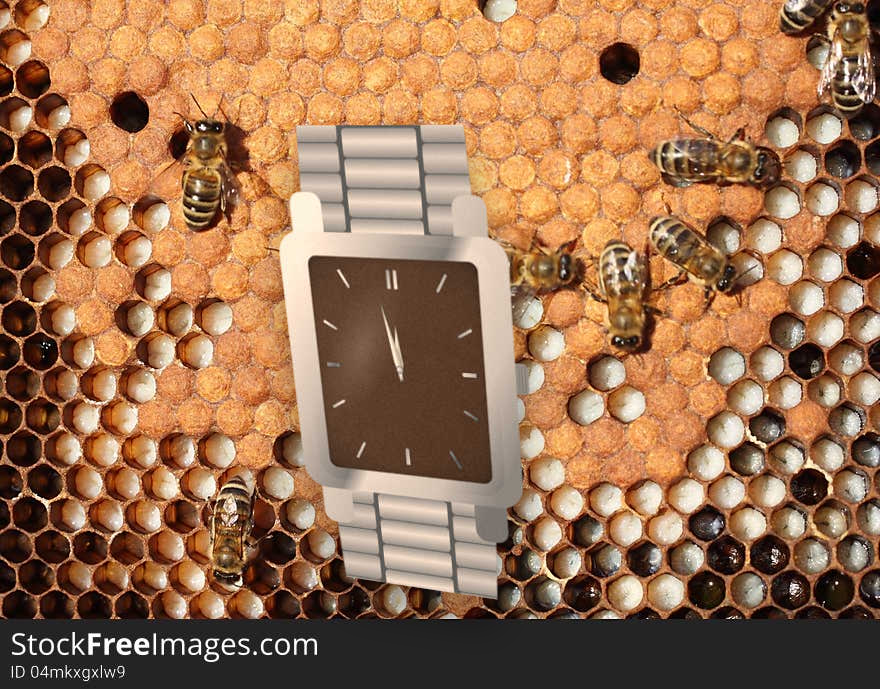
11:58
